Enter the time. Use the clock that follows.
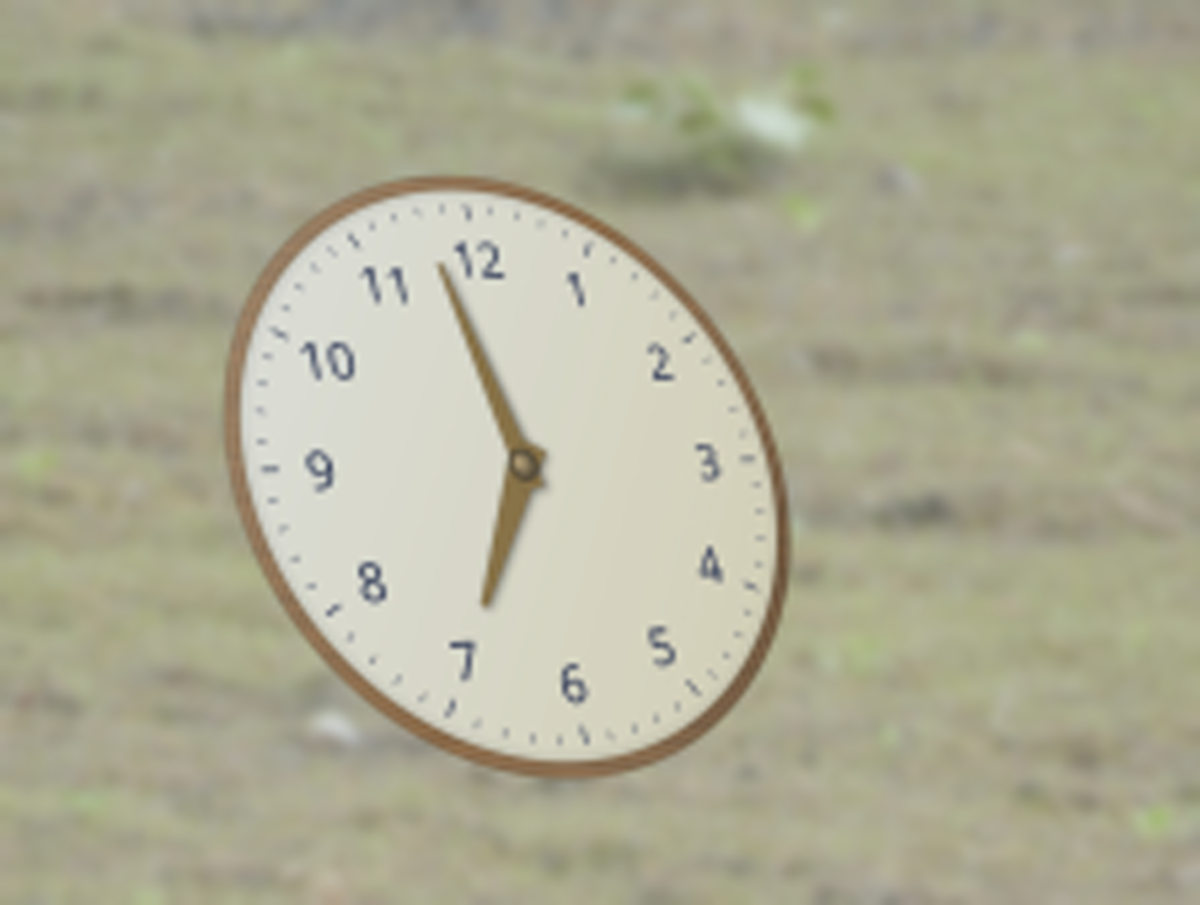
6:58
